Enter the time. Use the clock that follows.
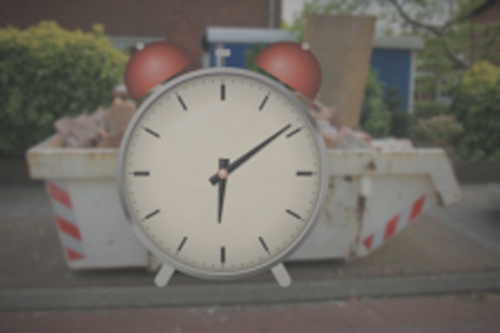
6:09
